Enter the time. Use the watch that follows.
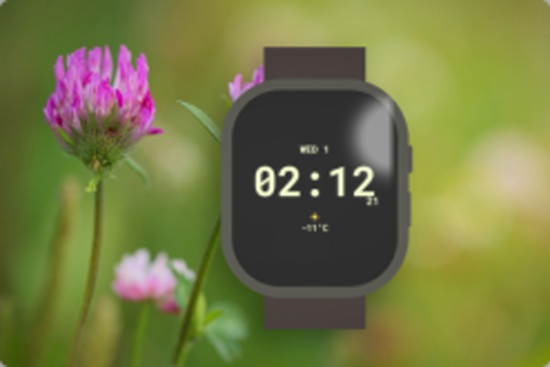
2:12
